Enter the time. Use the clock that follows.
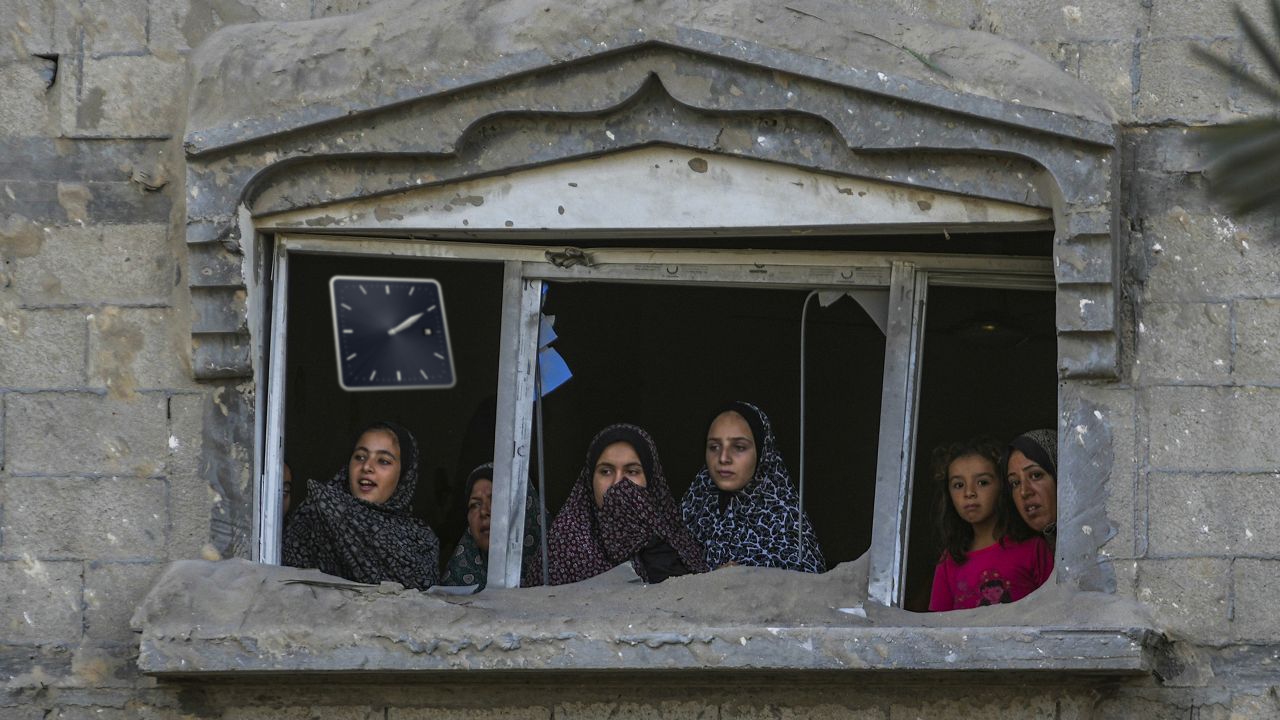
2:10
